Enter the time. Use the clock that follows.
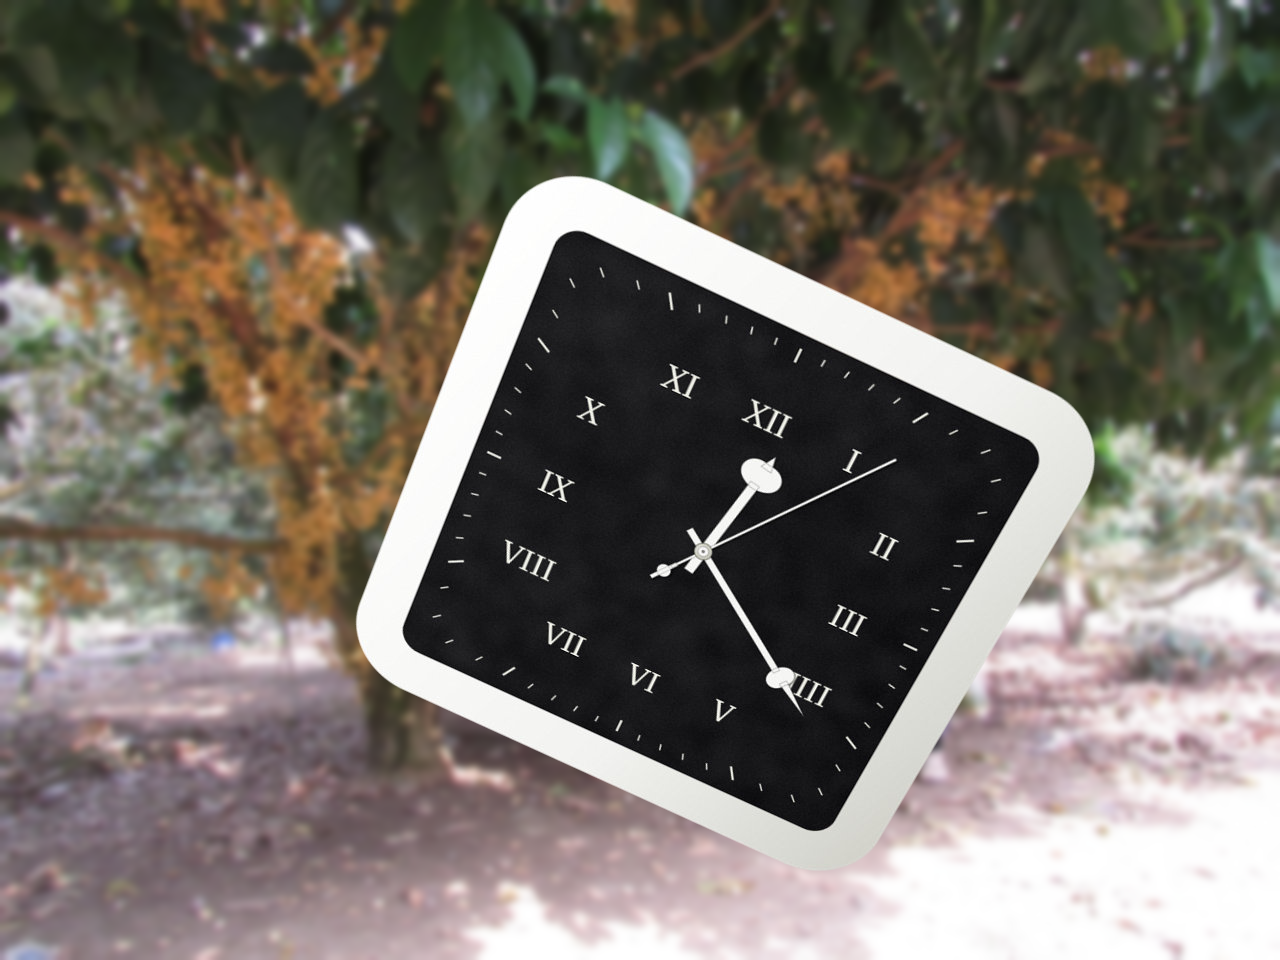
12:21:06
